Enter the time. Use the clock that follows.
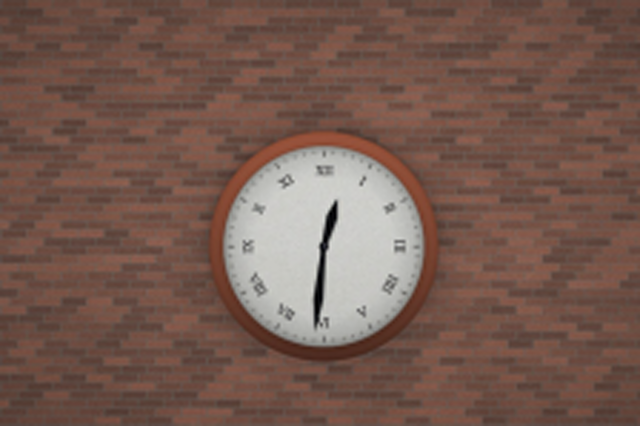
12:31
